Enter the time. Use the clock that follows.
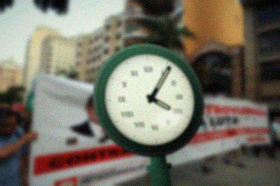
4:06
